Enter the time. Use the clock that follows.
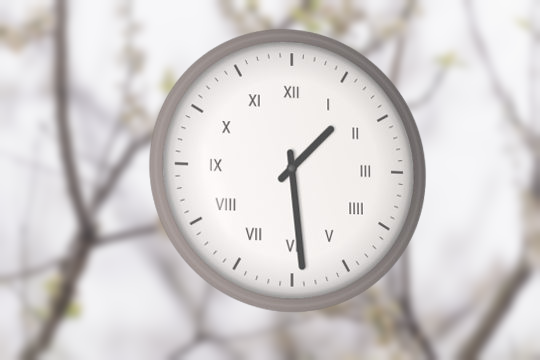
1:29
